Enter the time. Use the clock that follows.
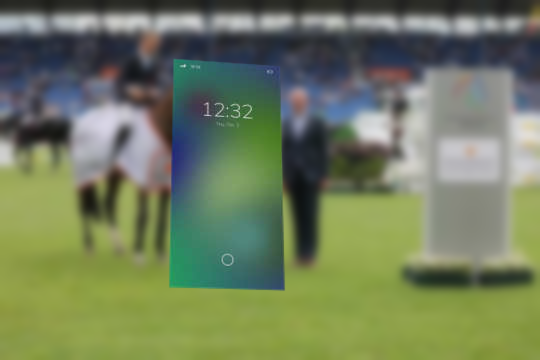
12:32
